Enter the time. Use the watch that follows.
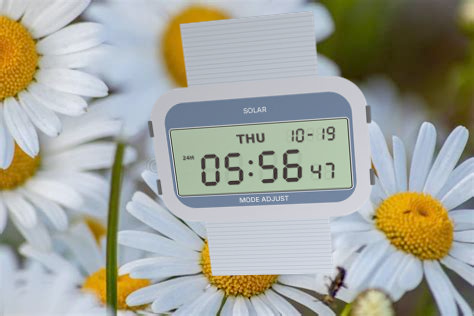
5:56:47
